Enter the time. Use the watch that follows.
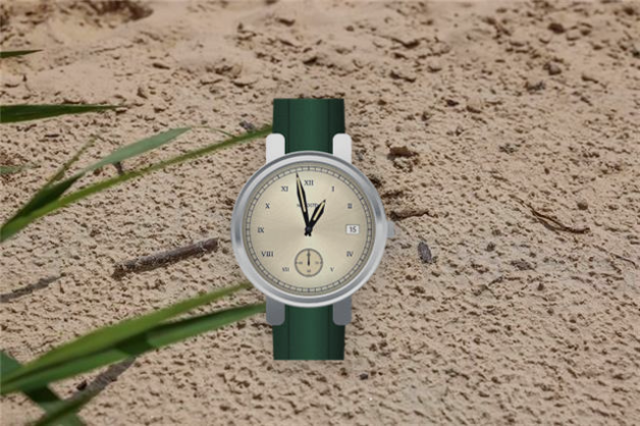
12:58
